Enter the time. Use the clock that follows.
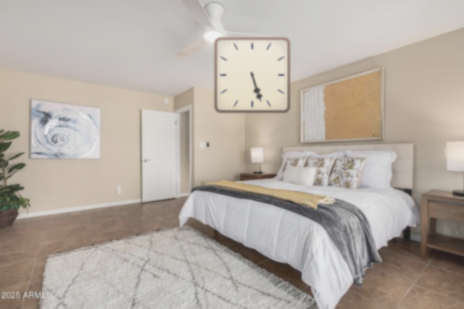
5:27
